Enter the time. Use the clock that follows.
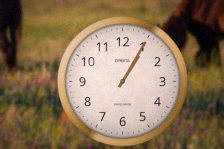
1:05
